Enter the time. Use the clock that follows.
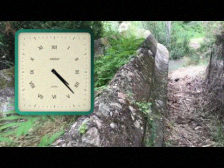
4:23
